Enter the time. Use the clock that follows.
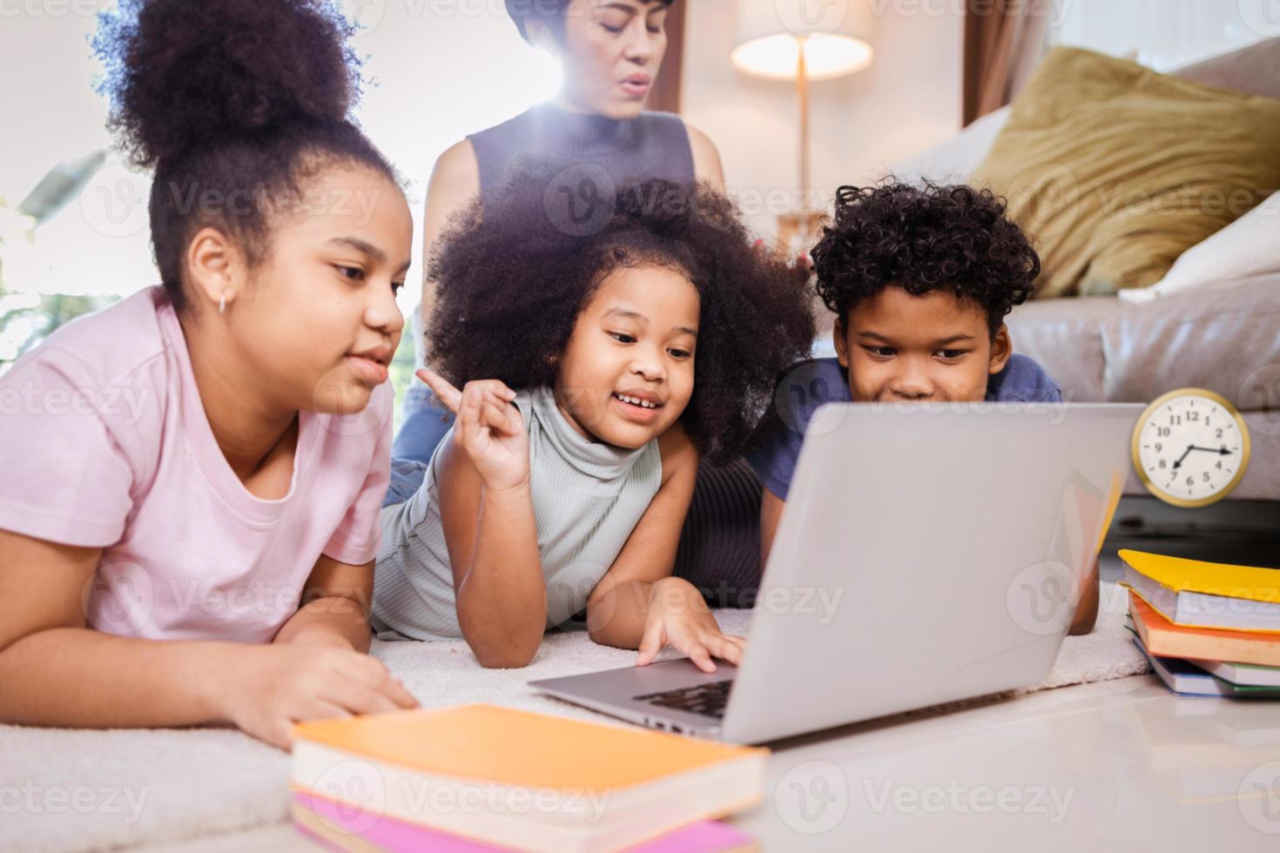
7:16
